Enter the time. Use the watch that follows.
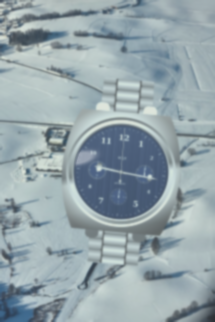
9:16
